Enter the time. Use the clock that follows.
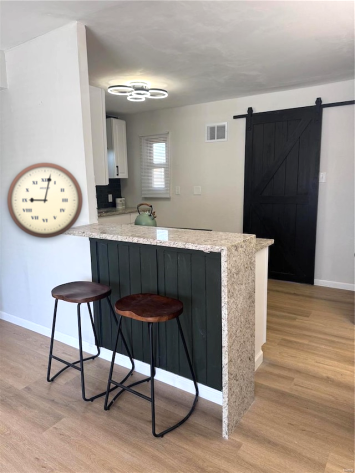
9:02
